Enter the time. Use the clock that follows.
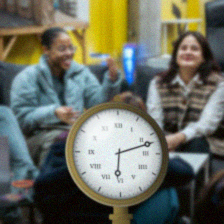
6:12
